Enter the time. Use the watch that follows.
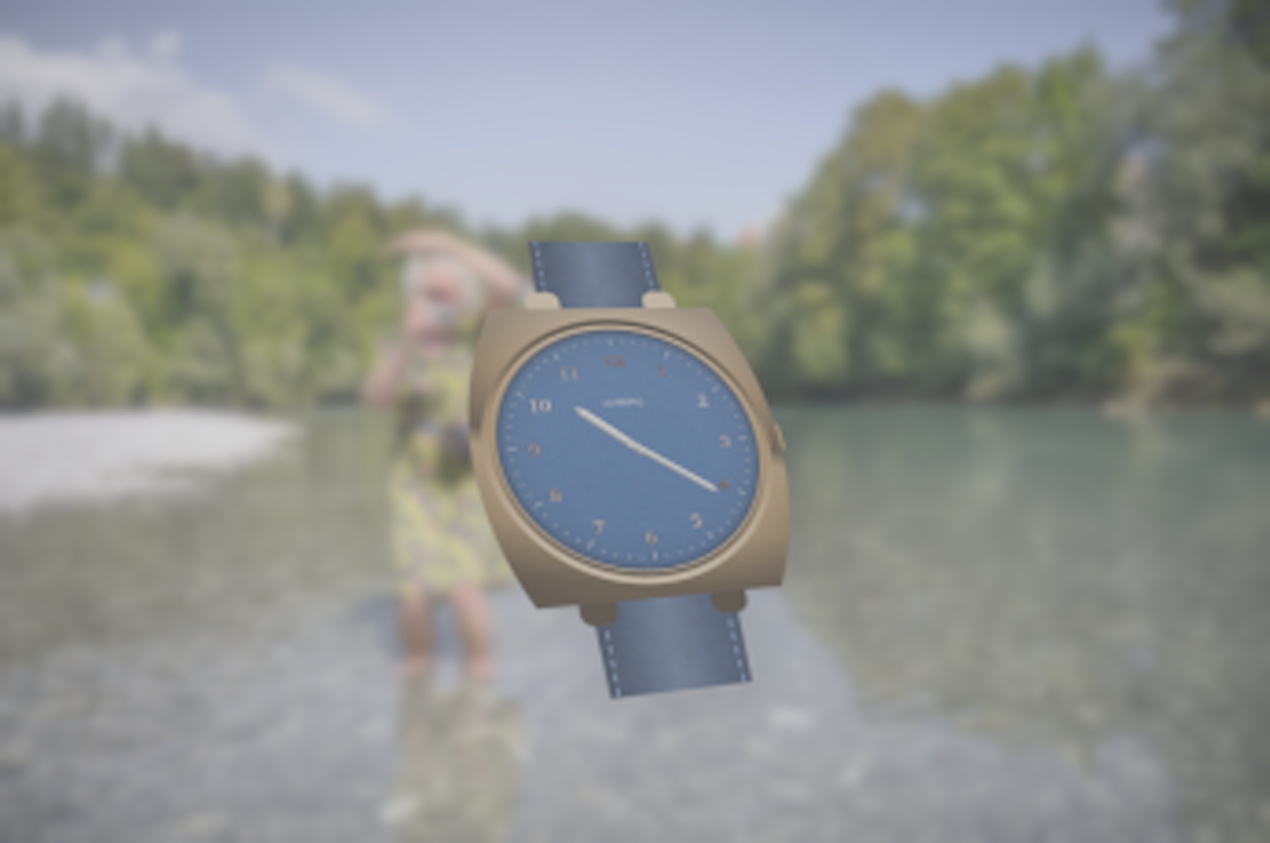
10:21
